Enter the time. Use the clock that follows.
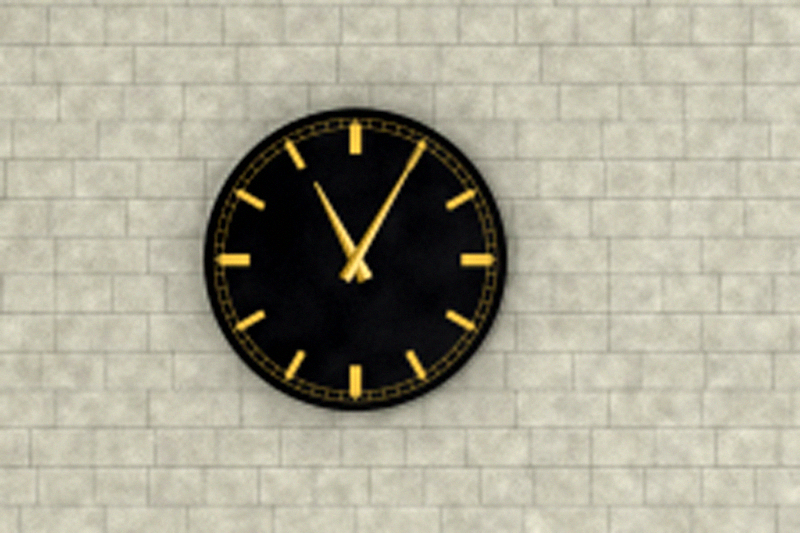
11:05
